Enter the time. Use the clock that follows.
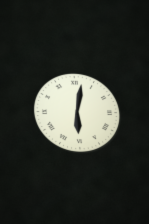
6:02
